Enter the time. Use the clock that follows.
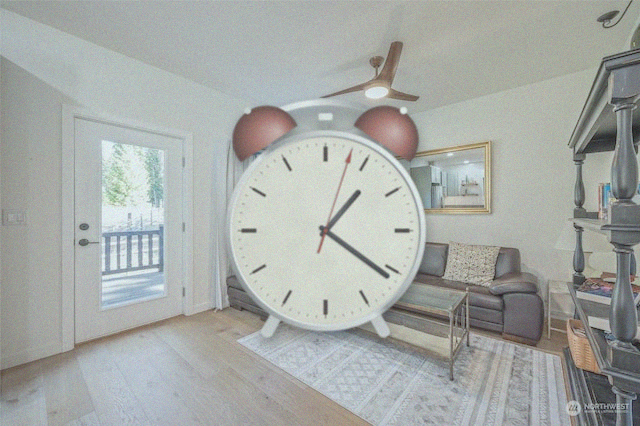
1:21:03
